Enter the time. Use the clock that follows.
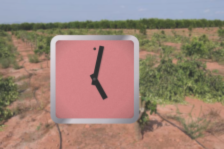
5:02
